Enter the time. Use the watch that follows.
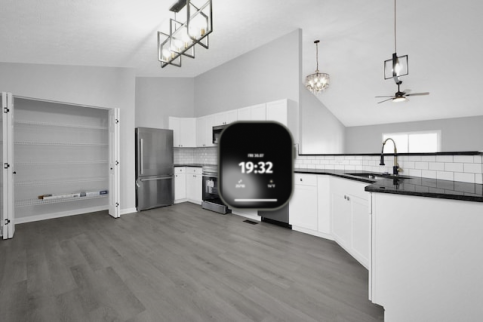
19:32
